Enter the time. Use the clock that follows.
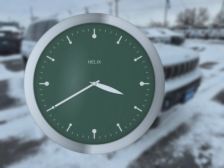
3:40
